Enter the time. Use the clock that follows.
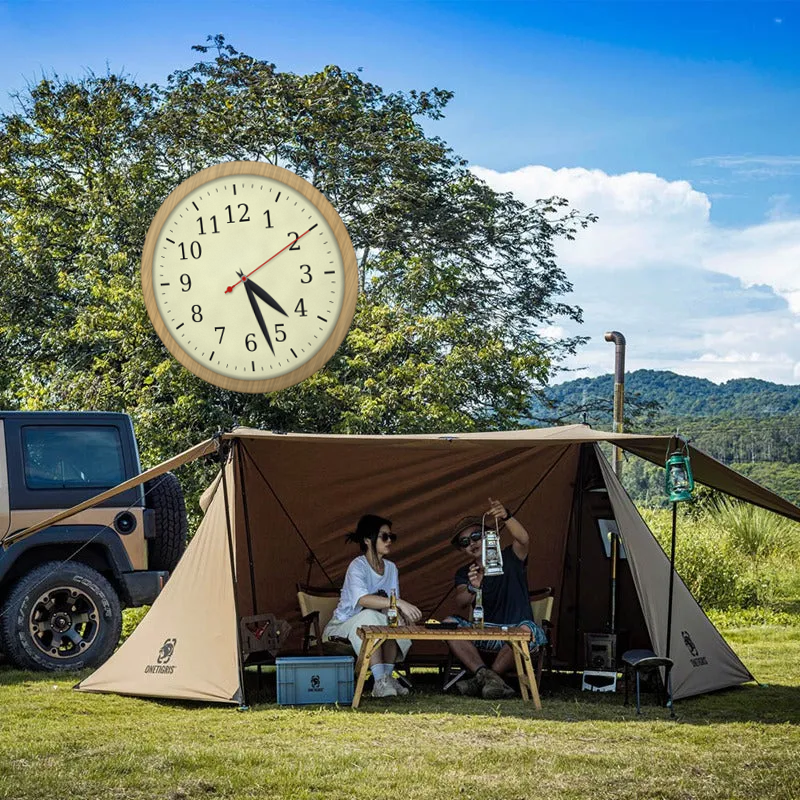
4:27:10
